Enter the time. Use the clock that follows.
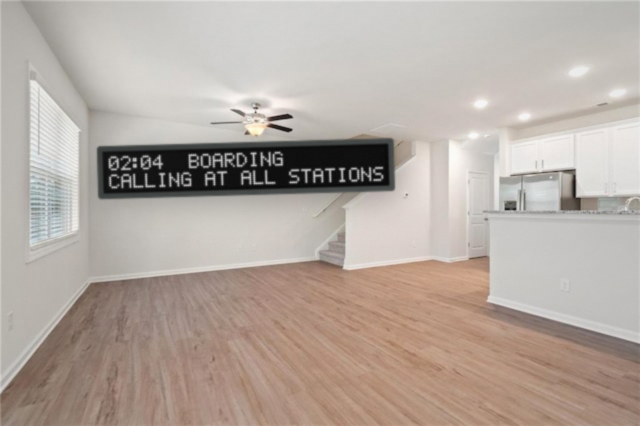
2:04
